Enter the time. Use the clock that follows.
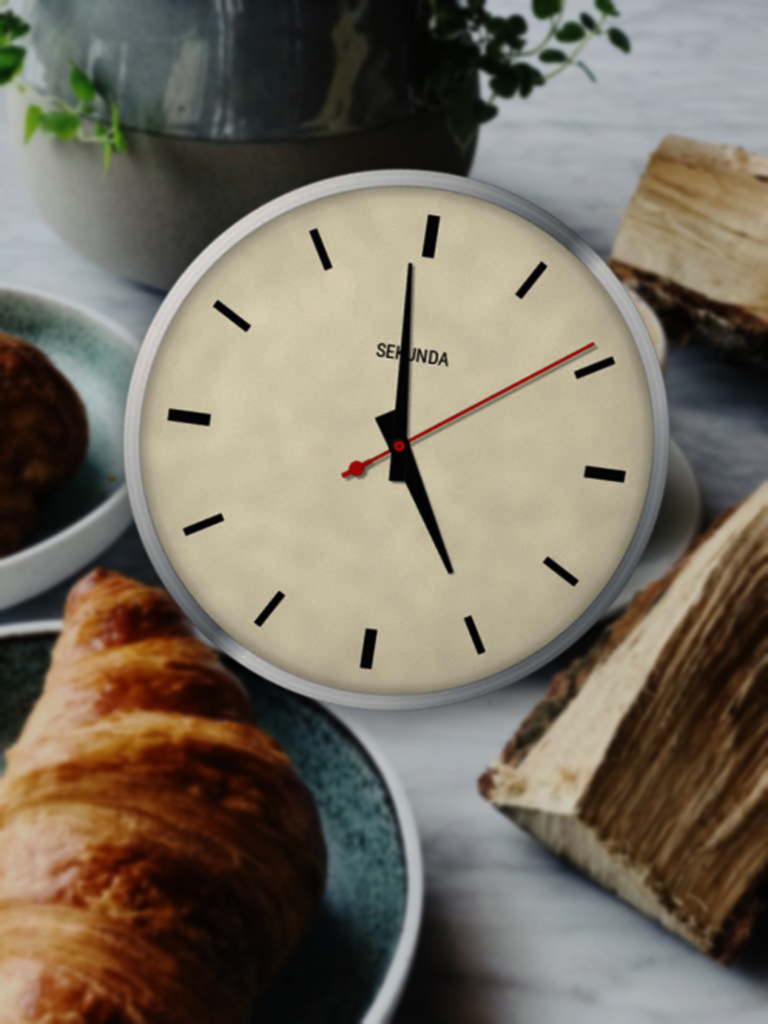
4:59:09
